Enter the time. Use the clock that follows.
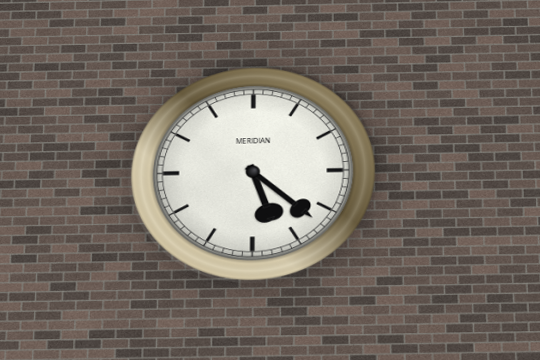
5:22
